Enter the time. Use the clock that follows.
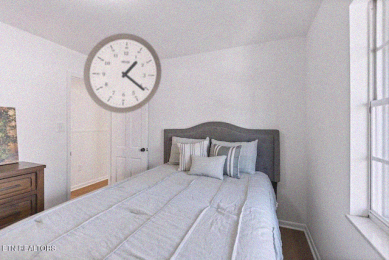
1:21
